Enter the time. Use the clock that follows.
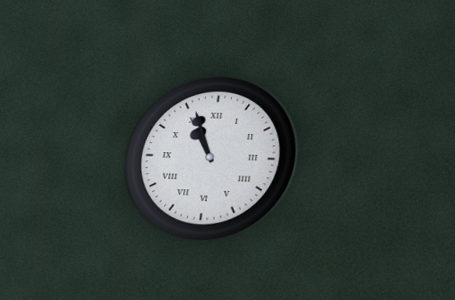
10:56
